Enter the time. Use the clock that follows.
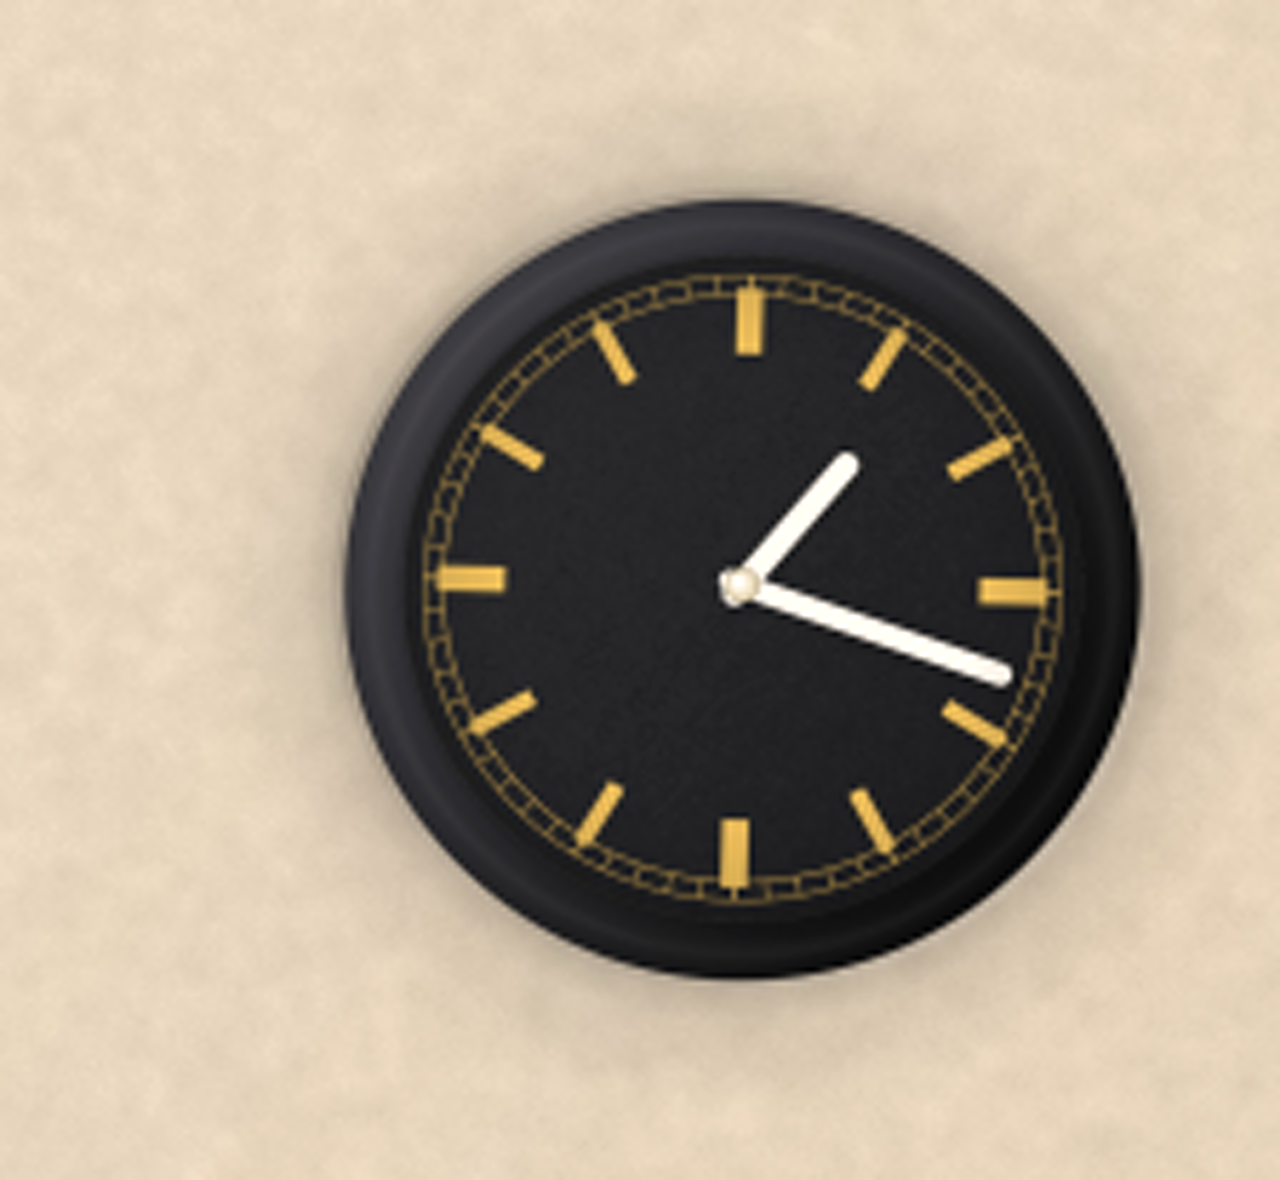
1:18
